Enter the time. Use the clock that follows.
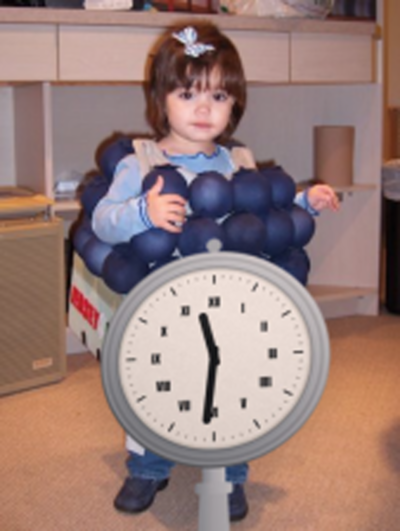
11:31
